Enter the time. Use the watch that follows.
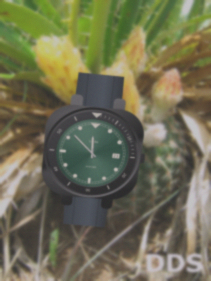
11:52
